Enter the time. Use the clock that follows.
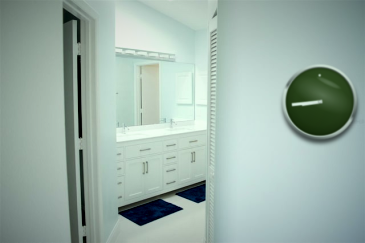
8:44
